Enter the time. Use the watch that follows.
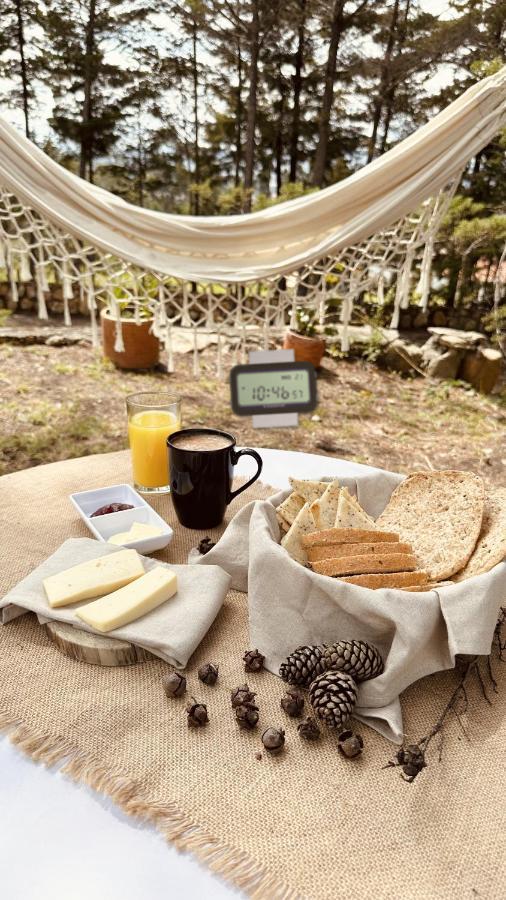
10:46
